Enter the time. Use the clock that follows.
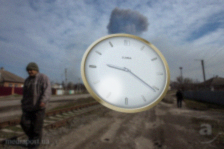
9:21
